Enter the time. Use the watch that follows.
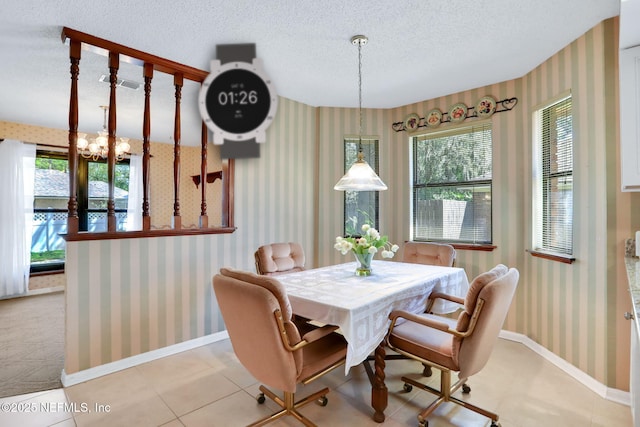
1:26
